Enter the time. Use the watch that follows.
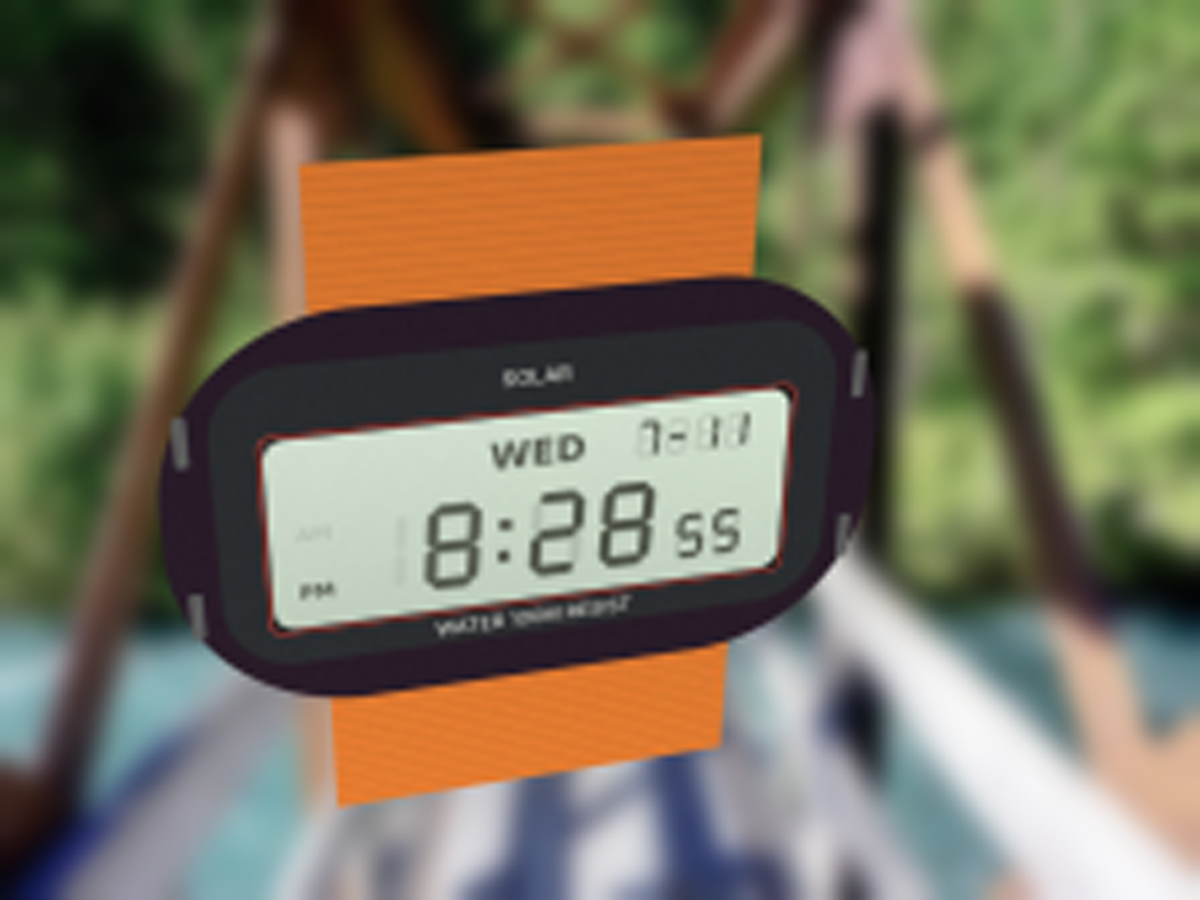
8:28:55
